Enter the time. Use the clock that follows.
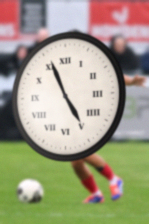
4:56
